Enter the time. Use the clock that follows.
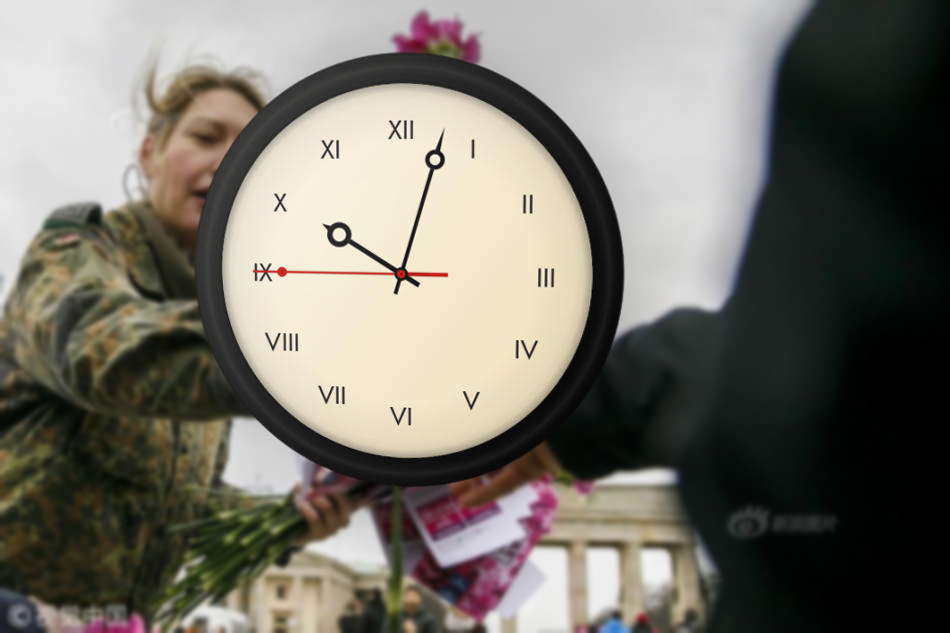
10:02:45
